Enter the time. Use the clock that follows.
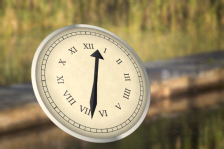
12:33
